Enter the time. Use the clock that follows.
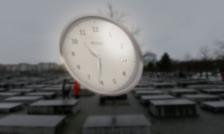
10:31
